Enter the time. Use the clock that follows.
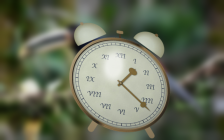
1:22
